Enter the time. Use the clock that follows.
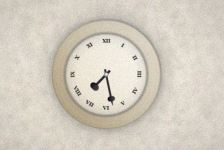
7:28
